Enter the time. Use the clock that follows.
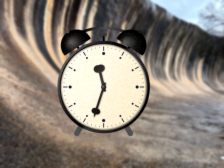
11:33
